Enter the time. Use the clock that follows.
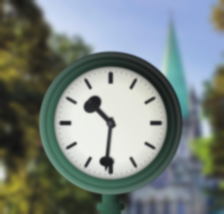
10:31
